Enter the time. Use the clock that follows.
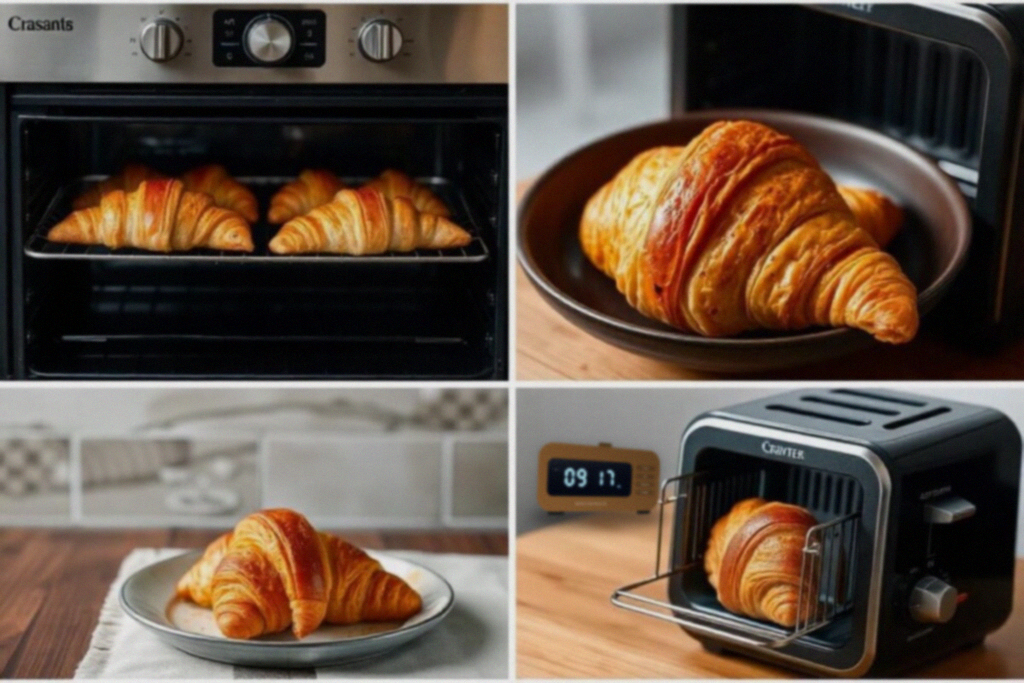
9:17
